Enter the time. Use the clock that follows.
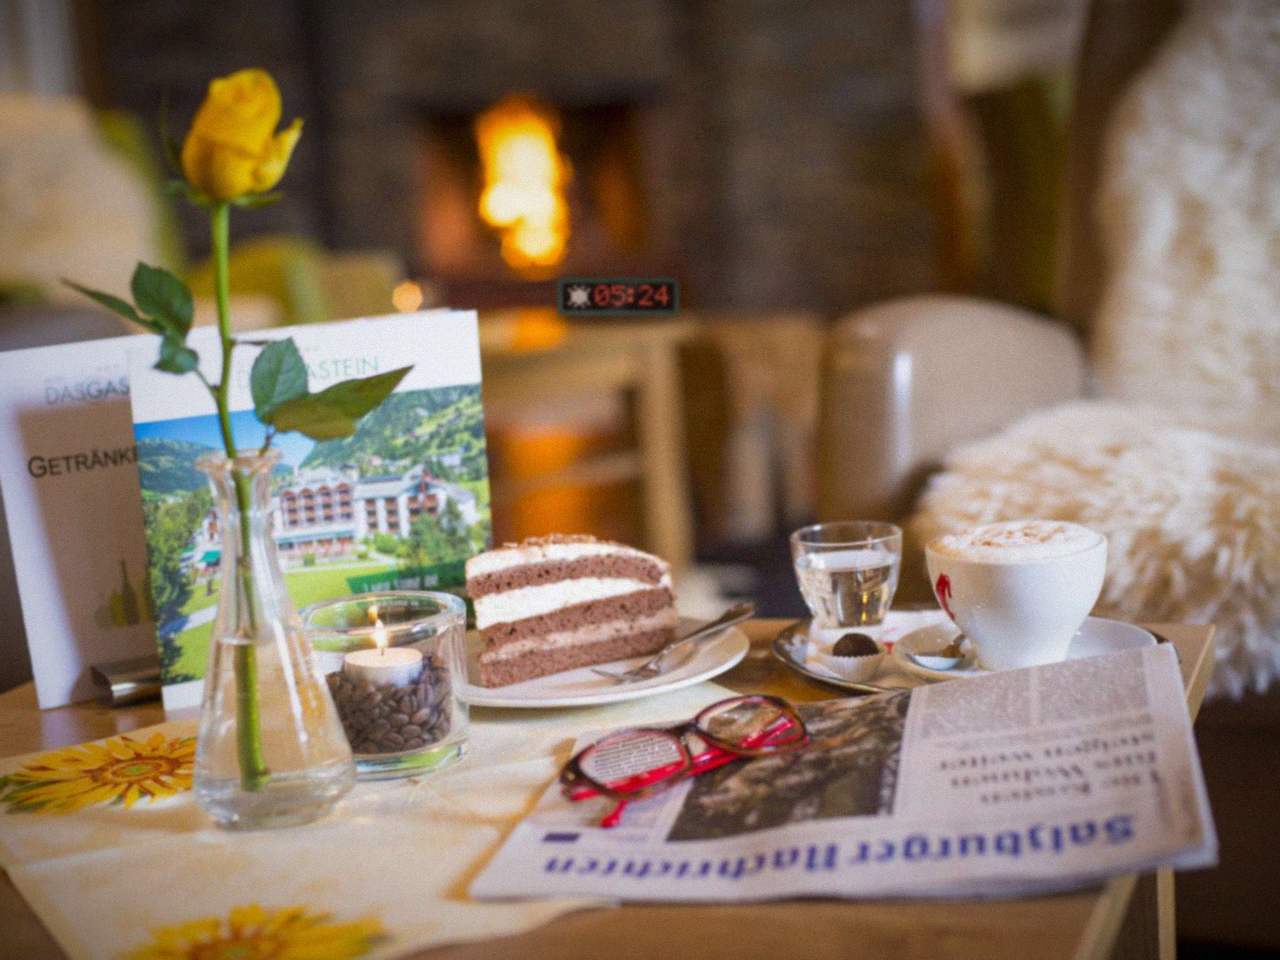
5:24
